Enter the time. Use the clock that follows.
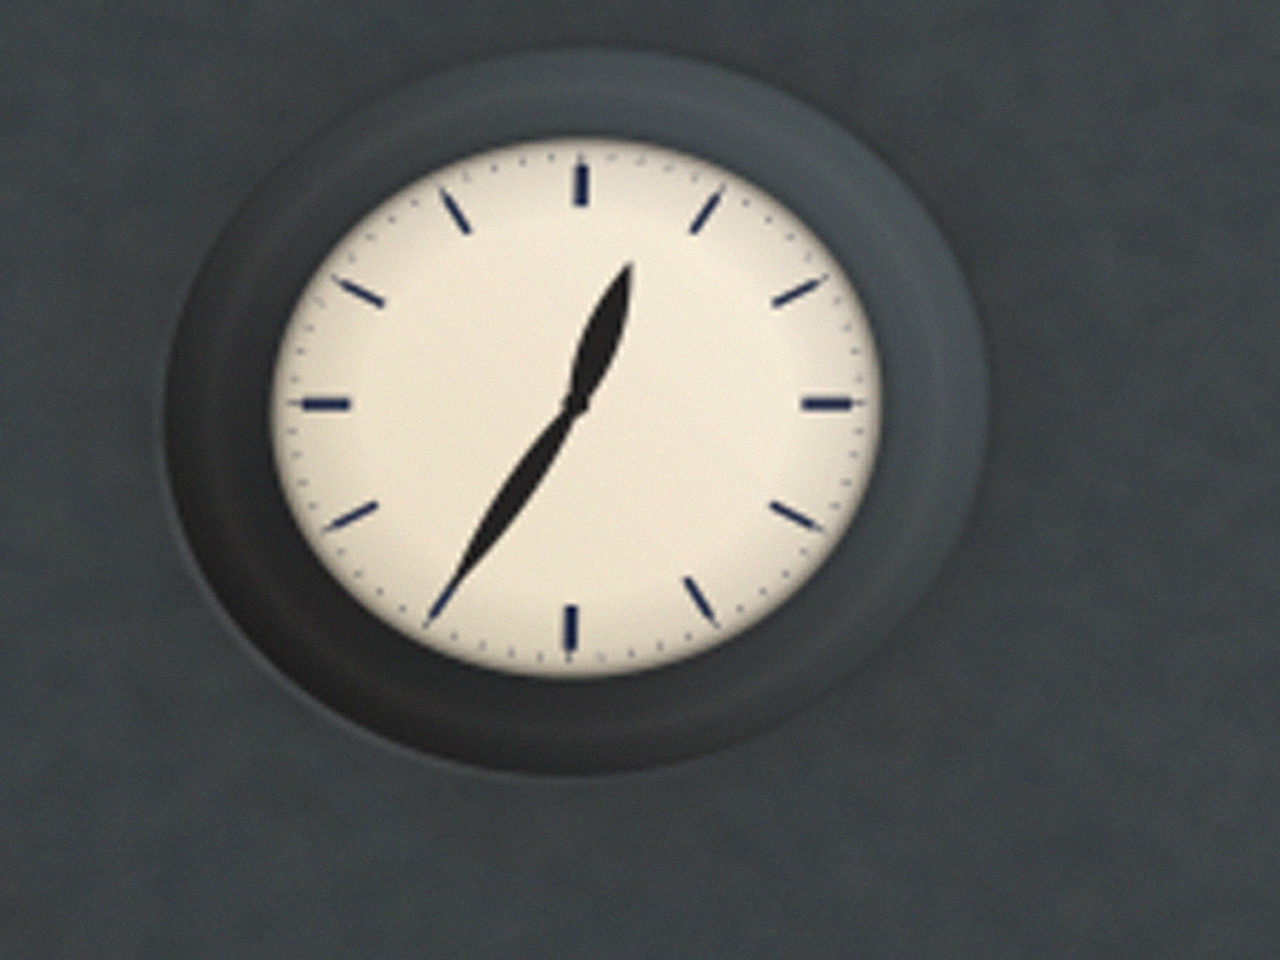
12:35
